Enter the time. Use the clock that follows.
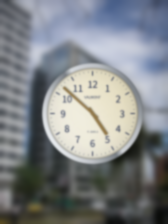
4:52
